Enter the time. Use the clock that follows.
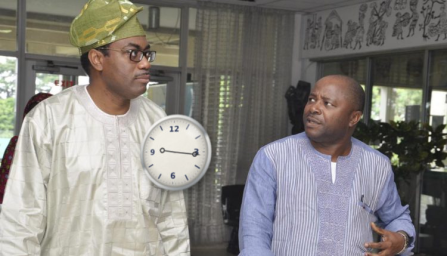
9:16
